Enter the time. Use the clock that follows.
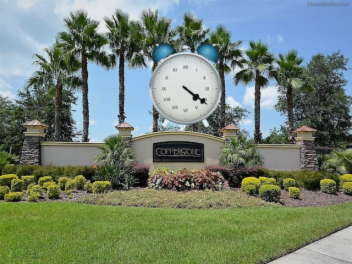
4:21
